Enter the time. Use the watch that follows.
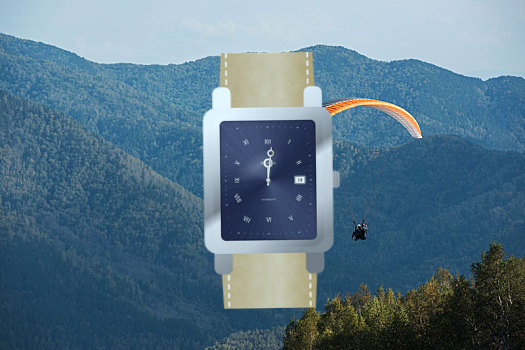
12:01
